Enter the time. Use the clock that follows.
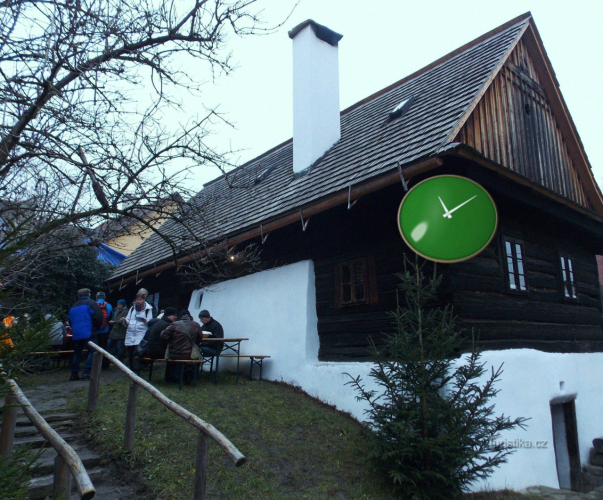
11:09
